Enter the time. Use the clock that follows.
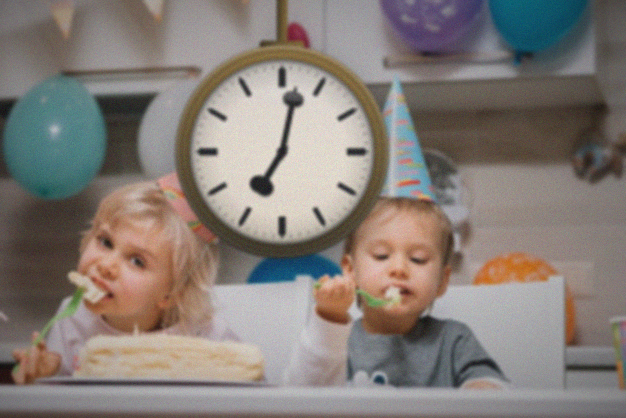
7:02
